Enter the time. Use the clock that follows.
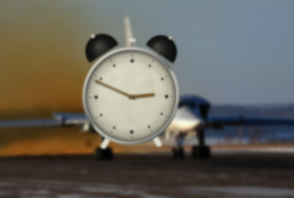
2:49
